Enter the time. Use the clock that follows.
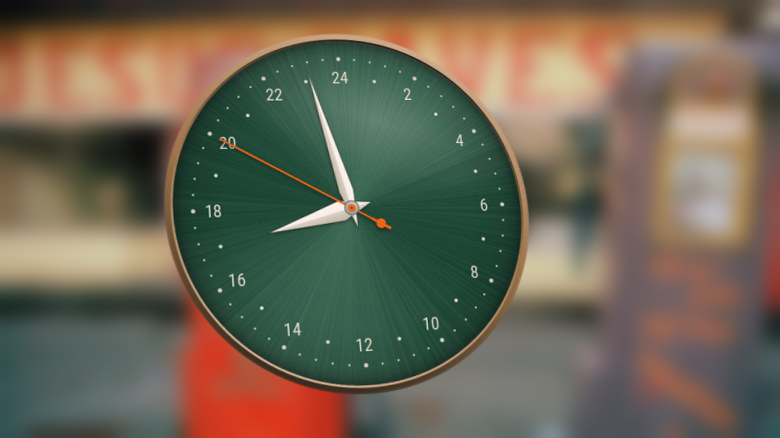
16:57:50
